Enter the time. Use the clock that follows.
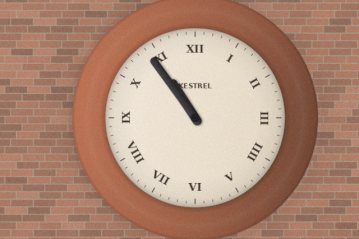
10:54
